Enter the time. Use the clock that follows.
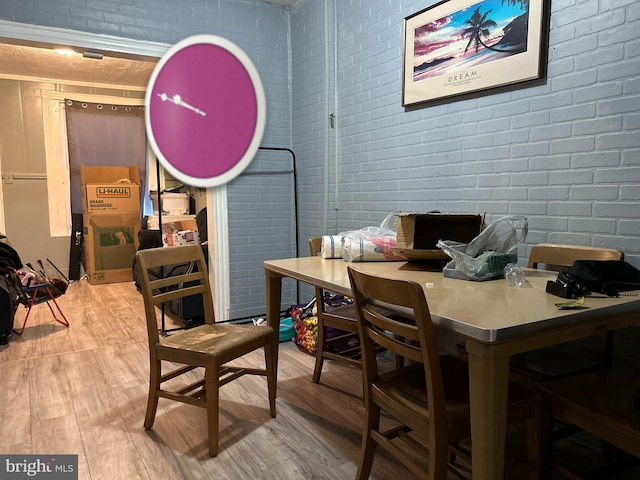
9:48
